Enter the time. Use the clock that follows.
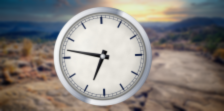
6:47
